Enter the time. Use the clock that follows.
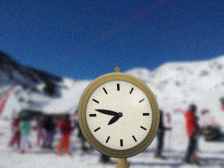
7:47
